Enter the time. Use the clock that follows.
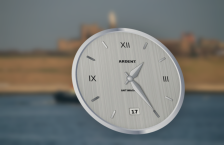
1:25
